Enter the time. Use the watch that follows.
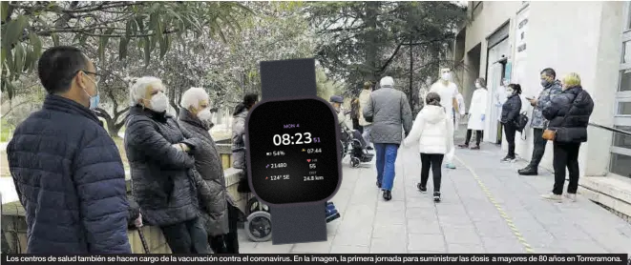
8:23
